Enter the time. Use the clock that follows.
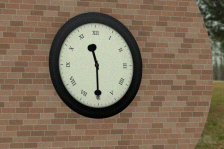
11:30
